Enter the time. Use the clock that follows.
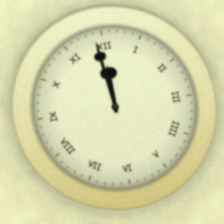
11:59
